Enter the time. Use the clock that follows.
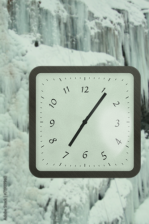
7:06
